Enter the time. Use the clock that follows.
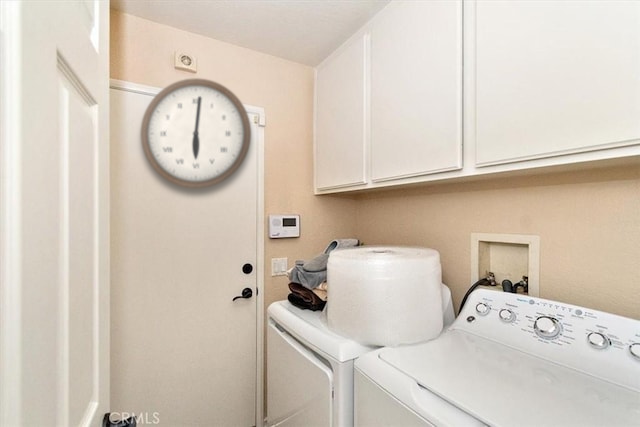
6:01
